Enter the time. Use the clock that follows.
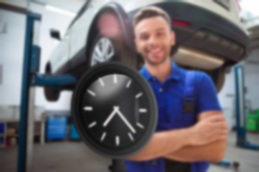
7:23
